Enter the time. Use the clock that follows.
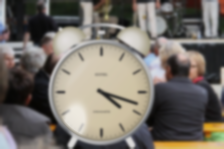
4:18
